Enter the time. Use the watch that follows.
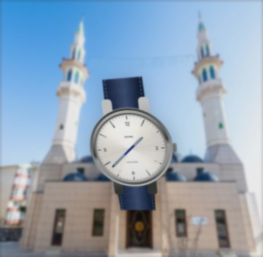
1:38
